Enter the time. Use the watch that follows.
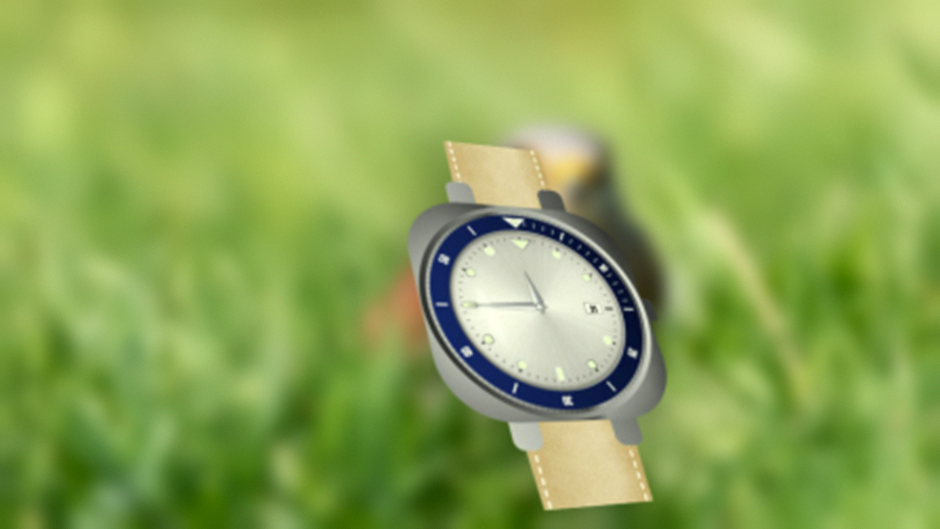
11:45
